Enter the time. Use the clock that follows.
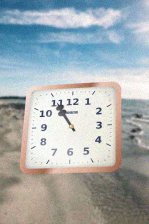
10:55
